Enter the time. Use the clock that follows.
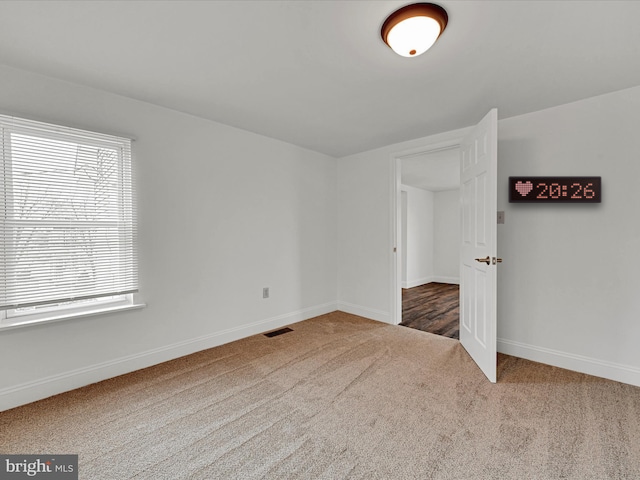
20:26
